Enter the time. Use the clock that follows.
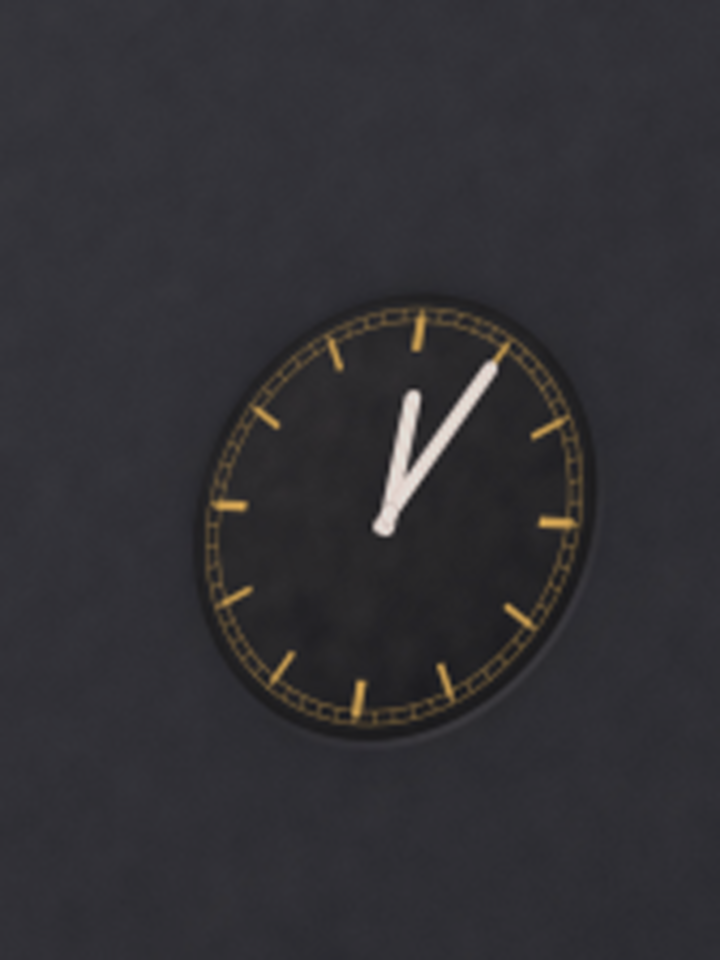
12:05
